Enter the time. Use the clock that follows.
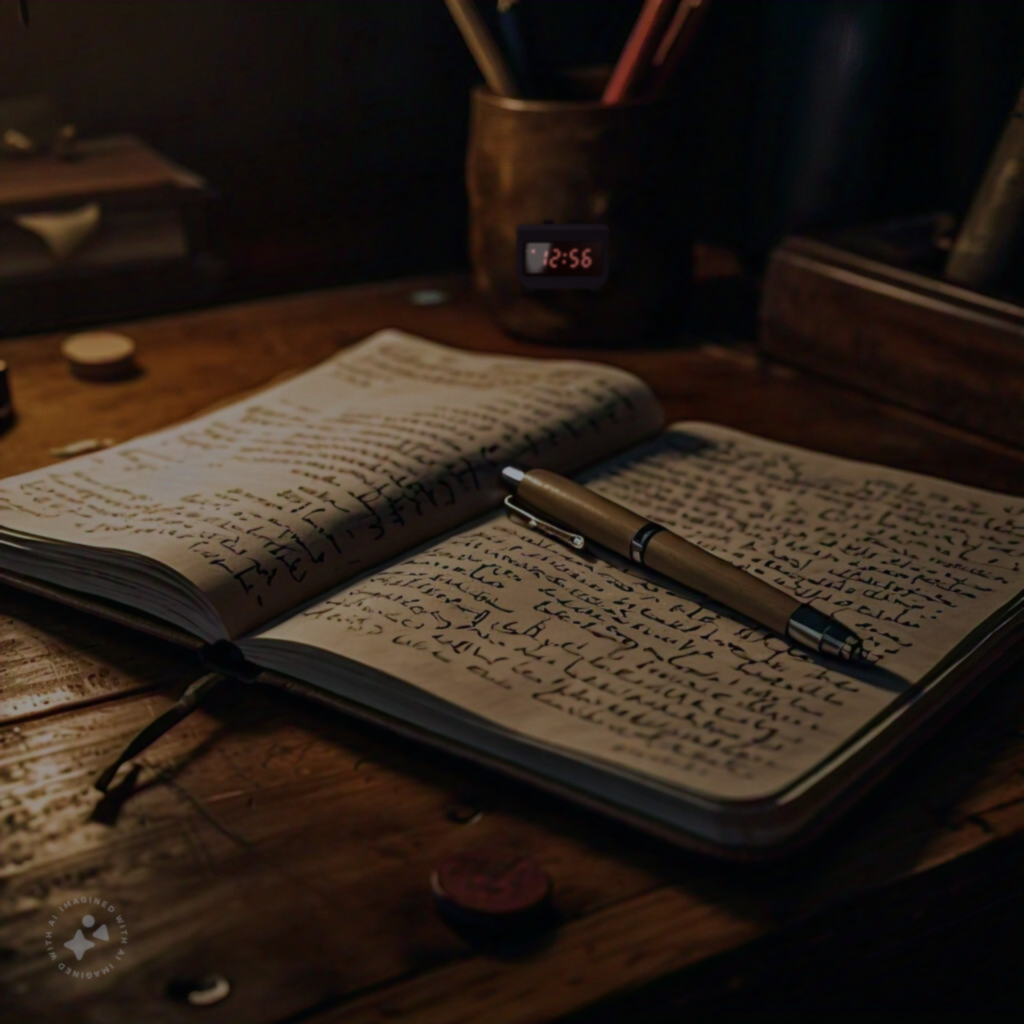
12:56
